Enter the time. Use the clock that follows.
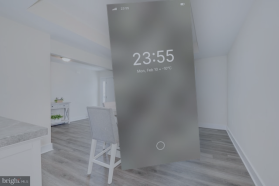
23:55
